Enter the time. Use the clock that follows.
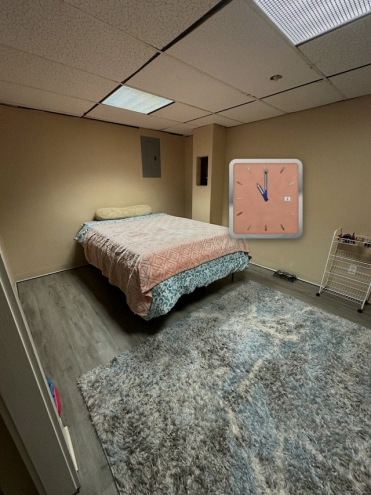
11:00
